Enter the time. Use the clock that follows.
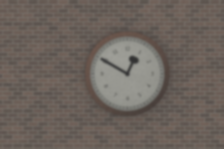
12:50
